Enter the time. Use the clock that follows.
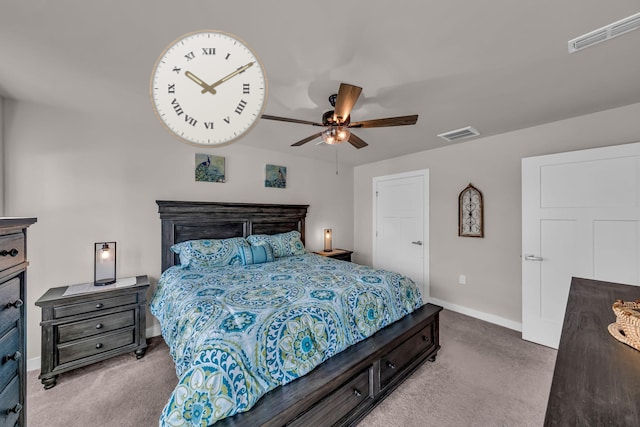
10:10
